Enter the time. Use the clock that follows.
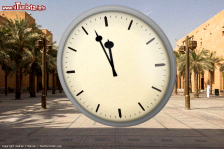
11:57
